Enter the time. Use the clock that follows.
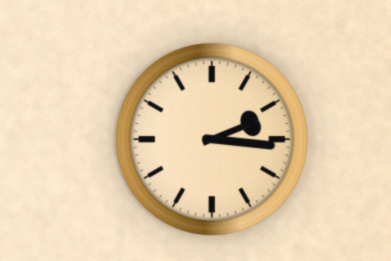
2:16
